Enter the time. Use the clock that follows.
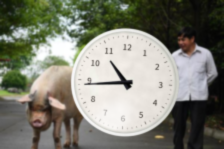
10:44
